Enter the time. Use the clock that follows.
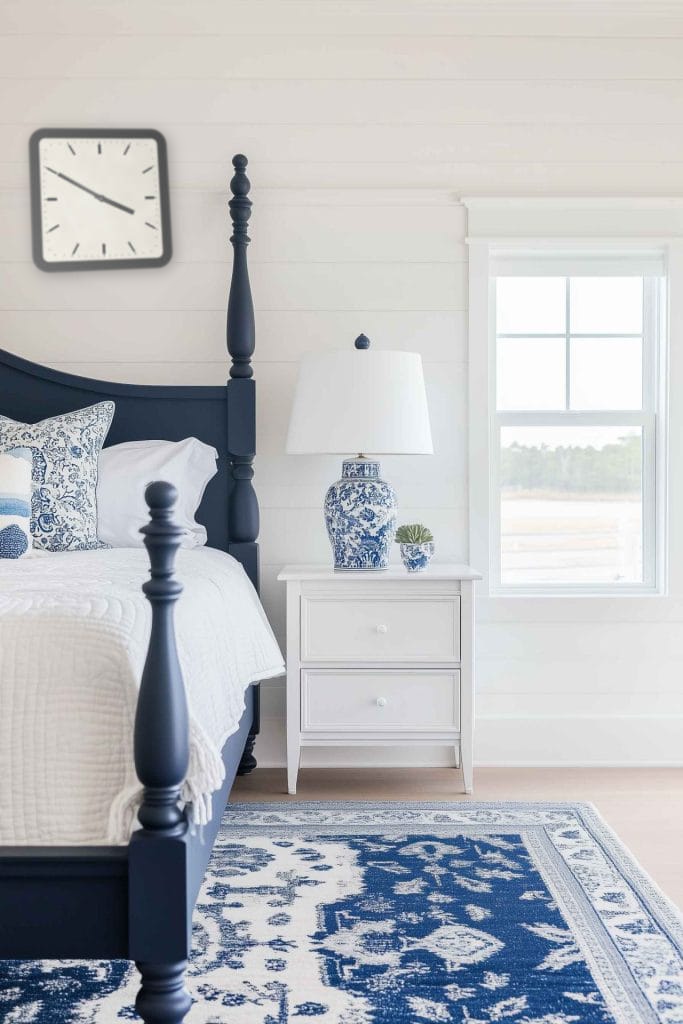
3:50
